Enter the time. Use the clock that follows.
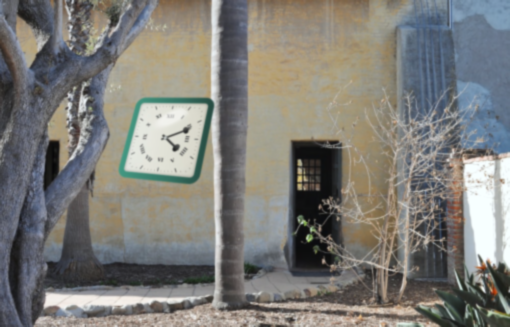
4:11
